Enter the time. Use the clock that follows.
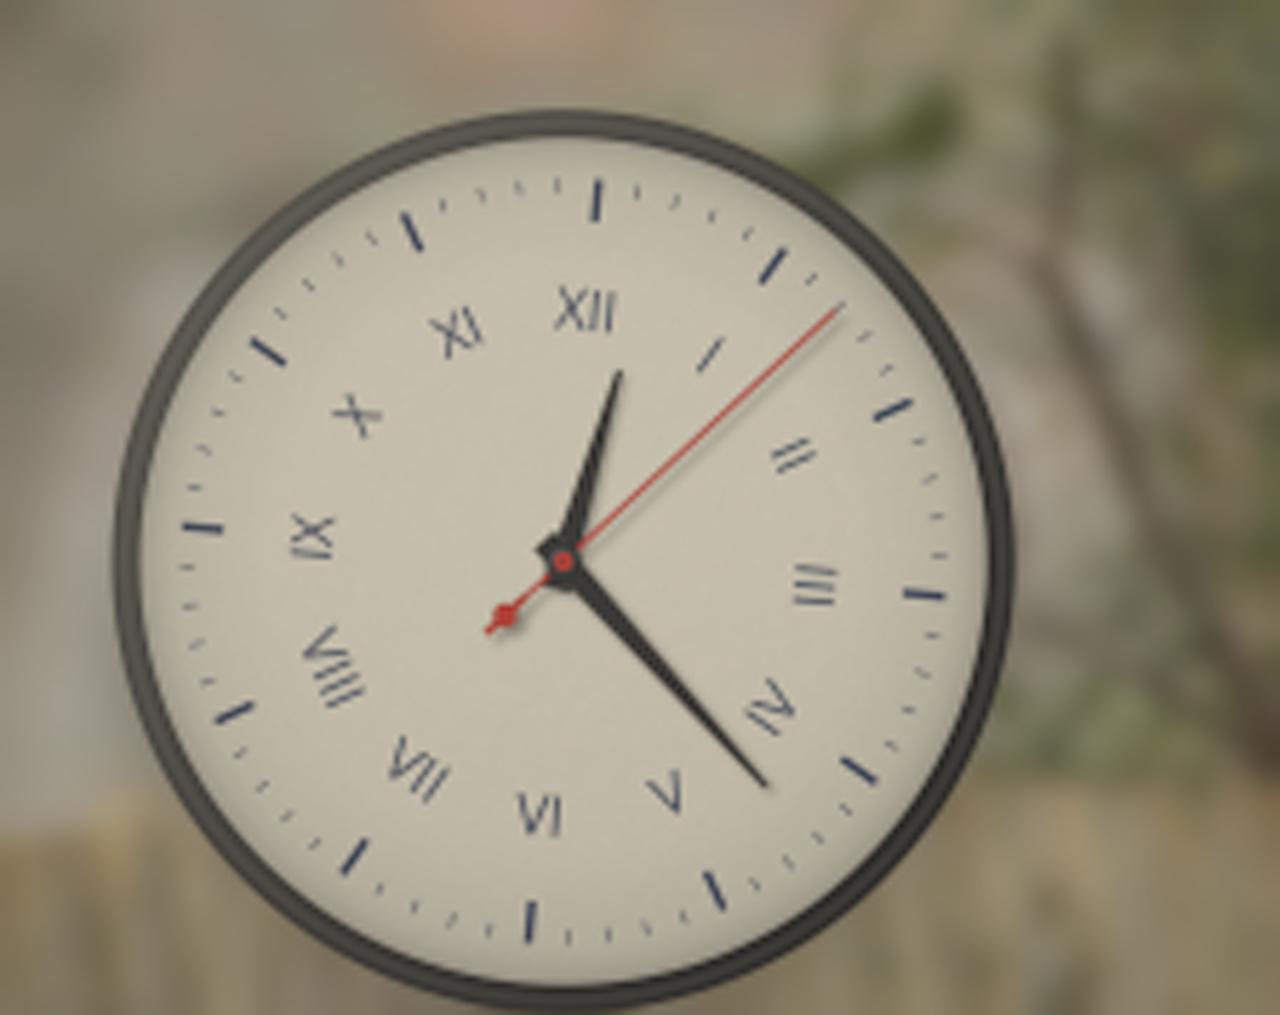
12:22:07
